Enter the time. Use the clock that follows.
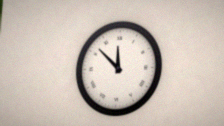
11:52
